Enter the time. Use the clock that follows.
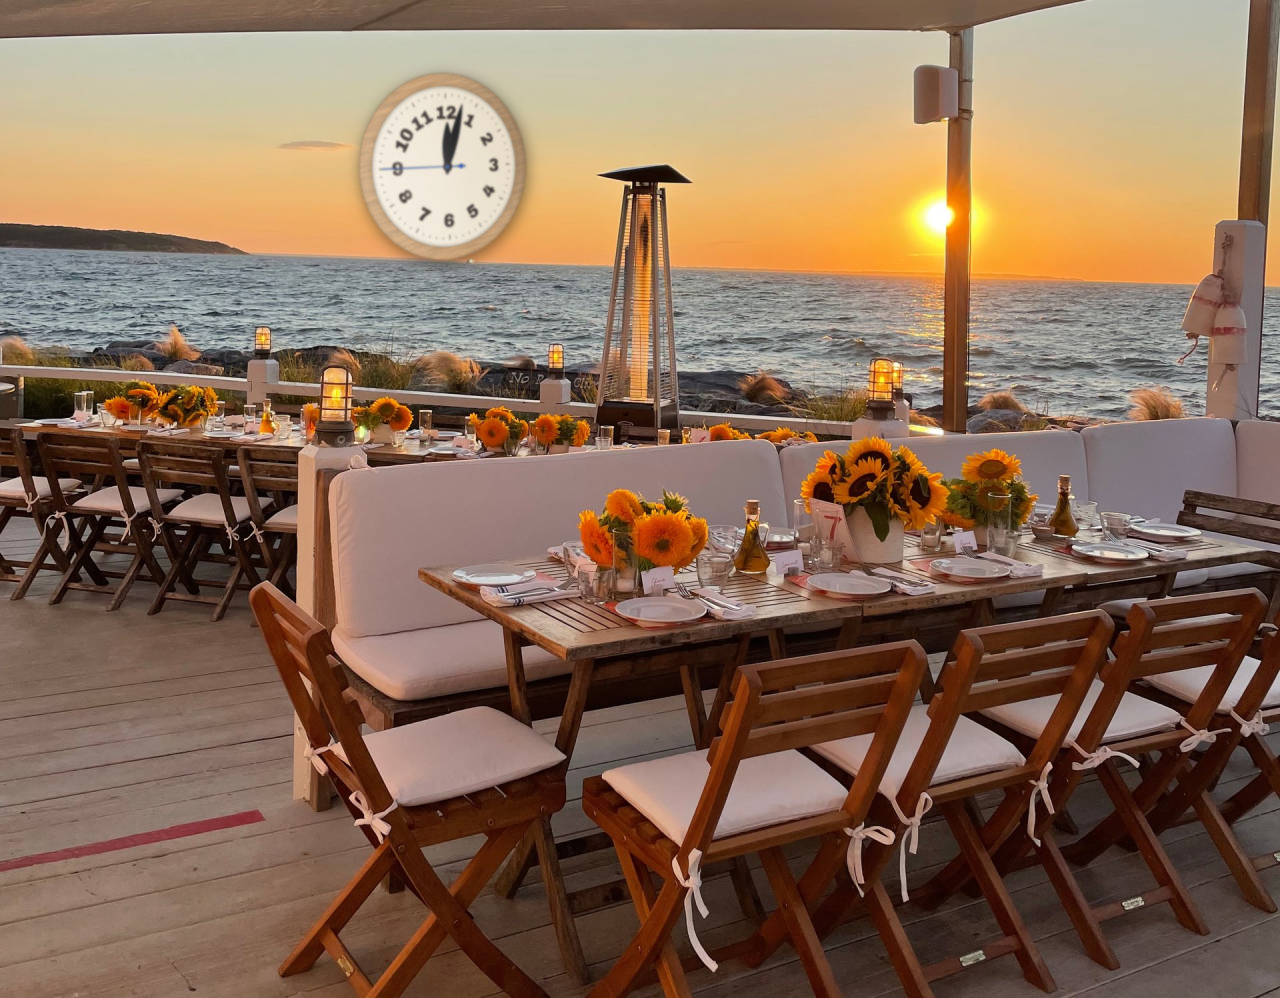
12:02:45
